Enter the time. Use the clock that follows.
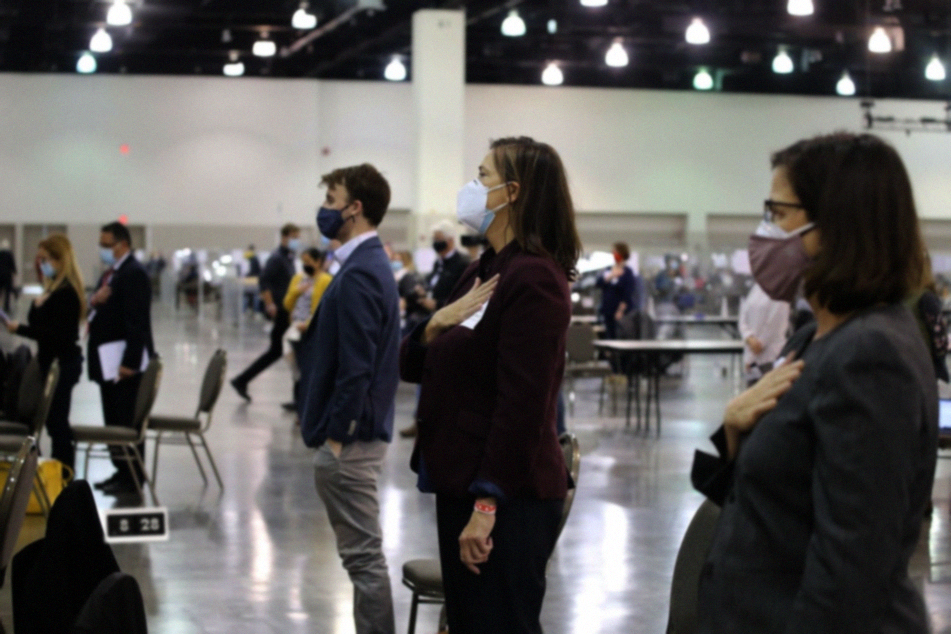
8:28
